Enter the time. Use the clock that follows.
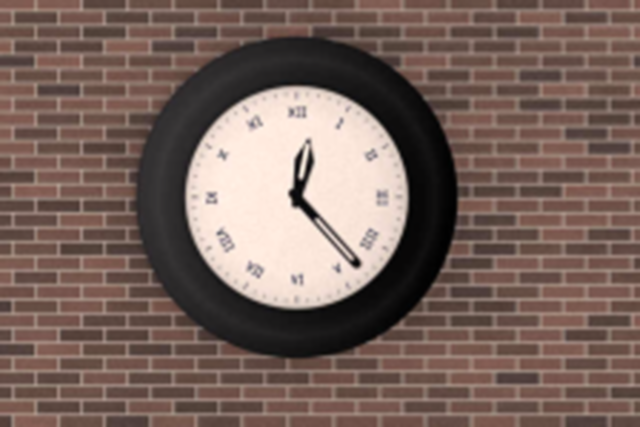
12:23
